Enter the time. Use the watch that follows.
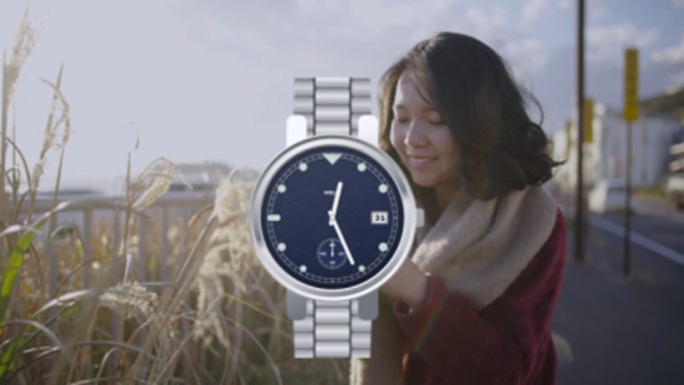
12:26
